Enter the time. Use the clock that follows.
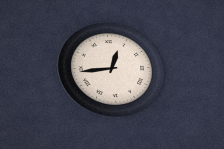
12:44
